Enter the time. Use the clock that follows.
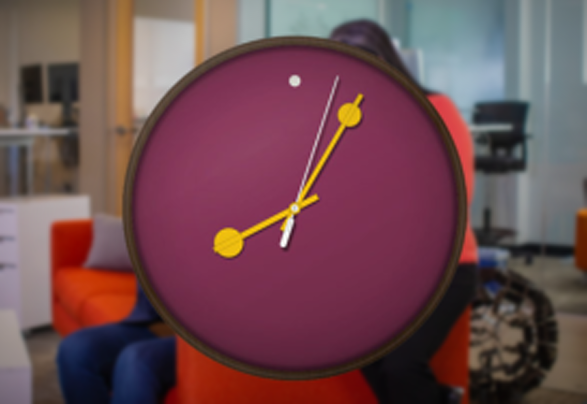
8:05:03
